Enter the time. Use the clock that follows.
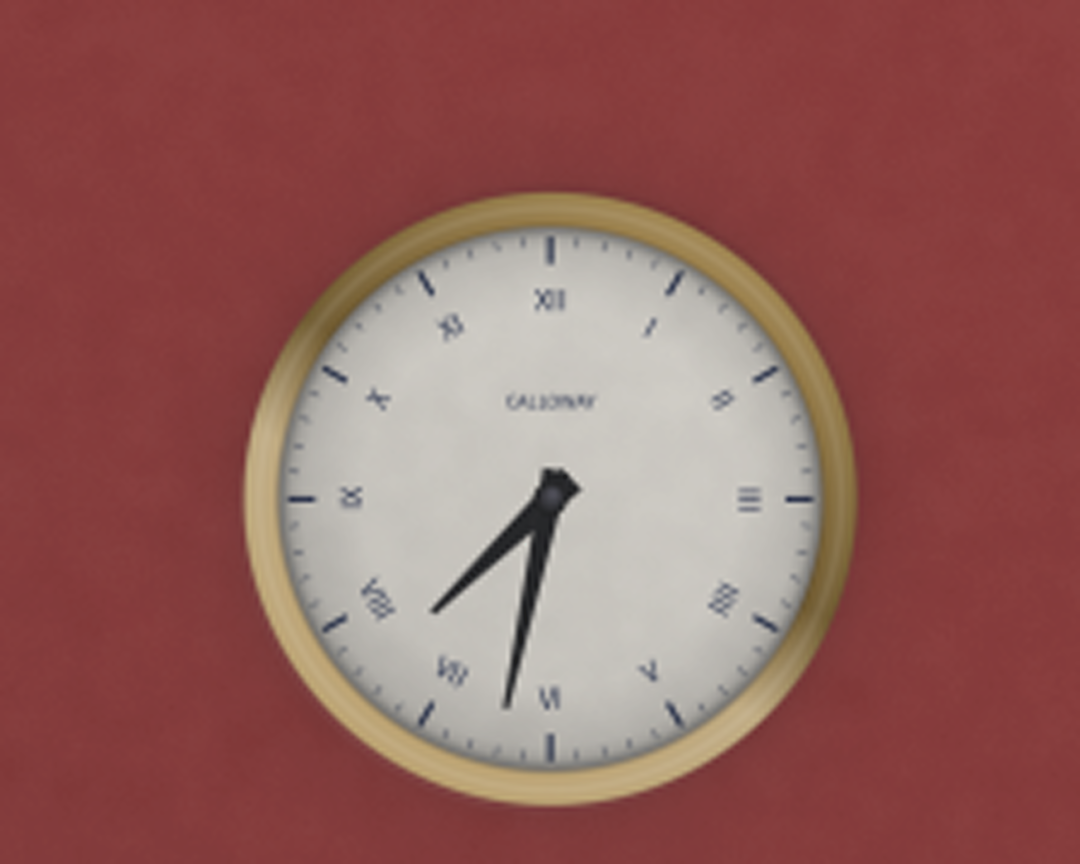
7:32
